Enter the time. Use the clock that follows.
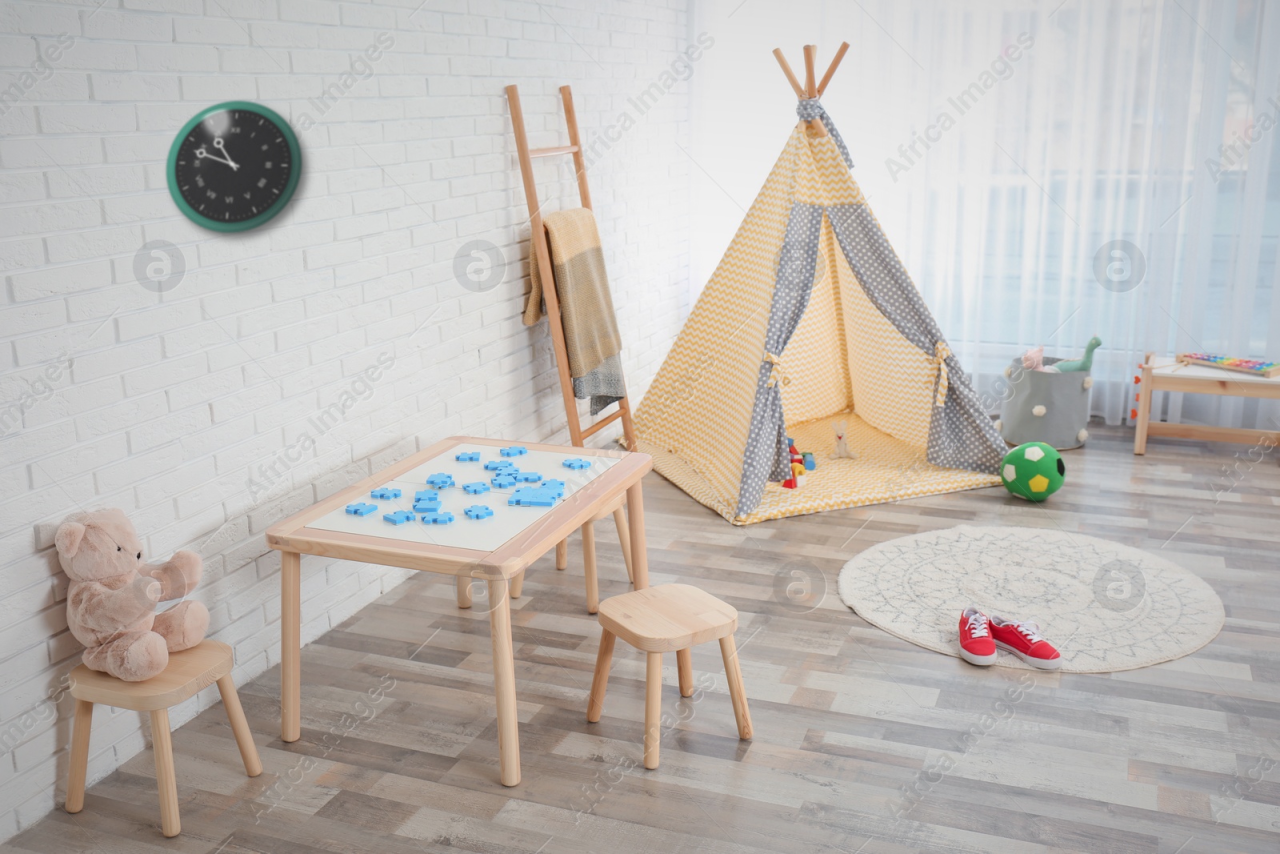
10:48
